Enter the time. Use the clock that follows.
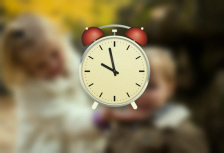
9:58
